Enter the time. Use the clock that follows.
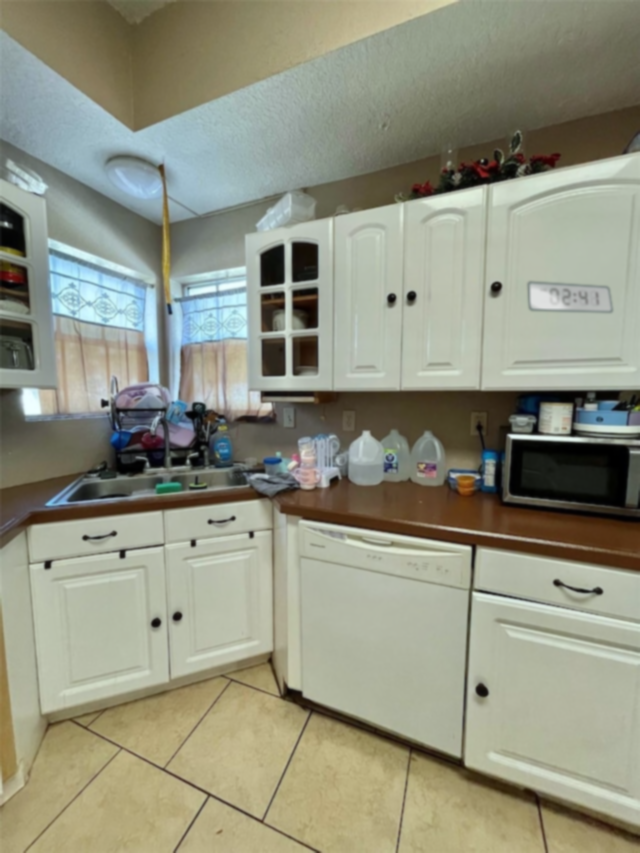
2:41
